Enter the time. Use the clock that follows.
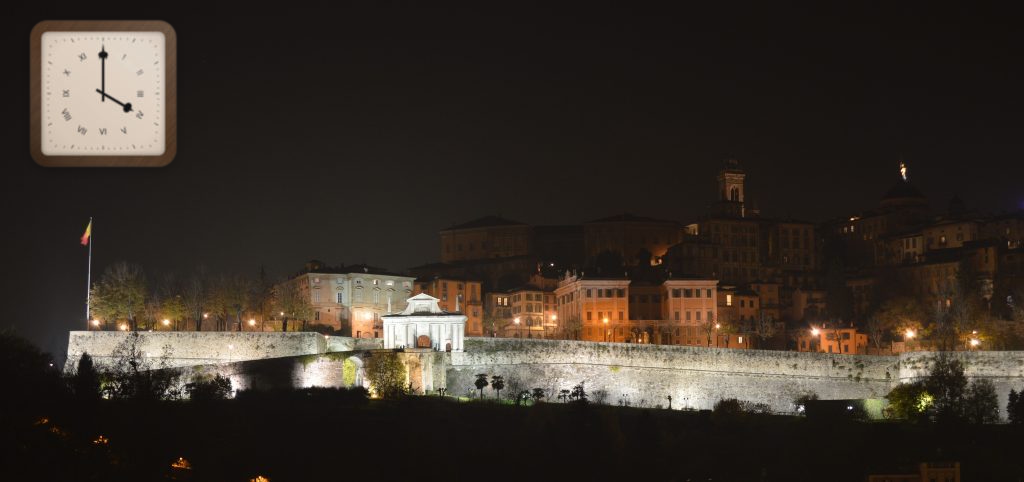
4:00
